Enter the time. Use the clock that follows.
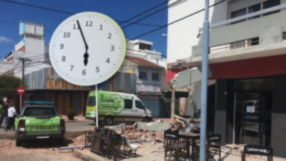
5:56
